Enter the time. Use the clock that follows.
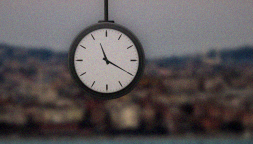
11:20
